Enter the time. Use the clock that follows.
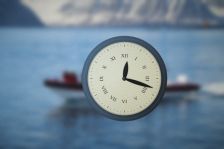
12:18
